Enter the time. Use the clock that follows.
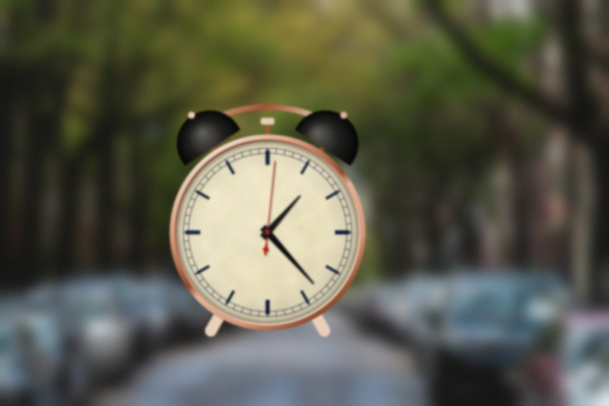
1:23:01
